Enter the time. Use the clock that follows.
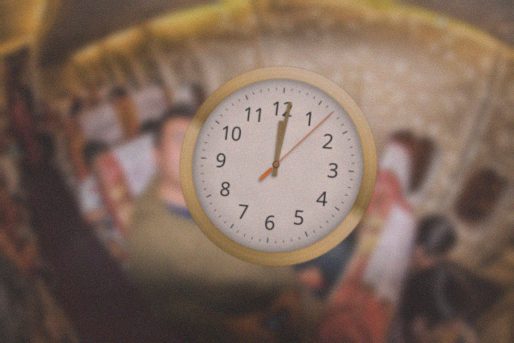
12:01:07
